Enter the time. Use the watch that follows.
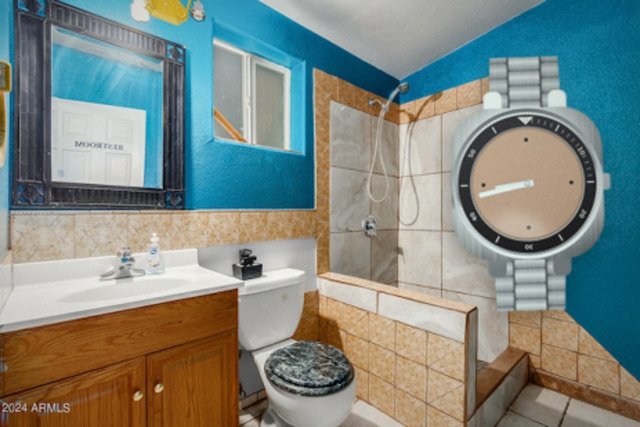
8:43
